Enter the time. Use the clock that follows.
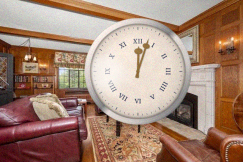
12:03
